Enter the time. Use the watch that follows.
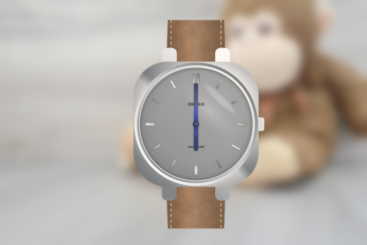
6:00
